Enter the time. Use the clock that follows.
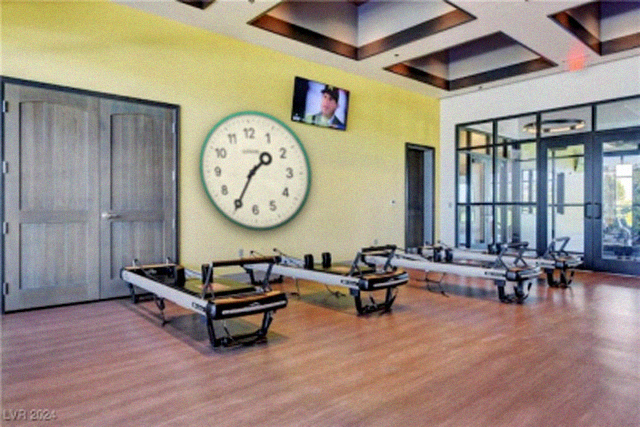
1:35
